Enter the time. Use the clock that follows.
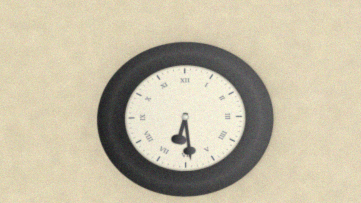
6:29
